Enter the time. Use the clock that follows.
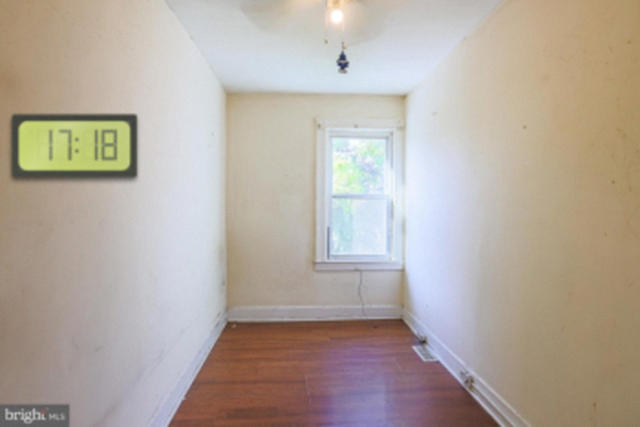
17:18
